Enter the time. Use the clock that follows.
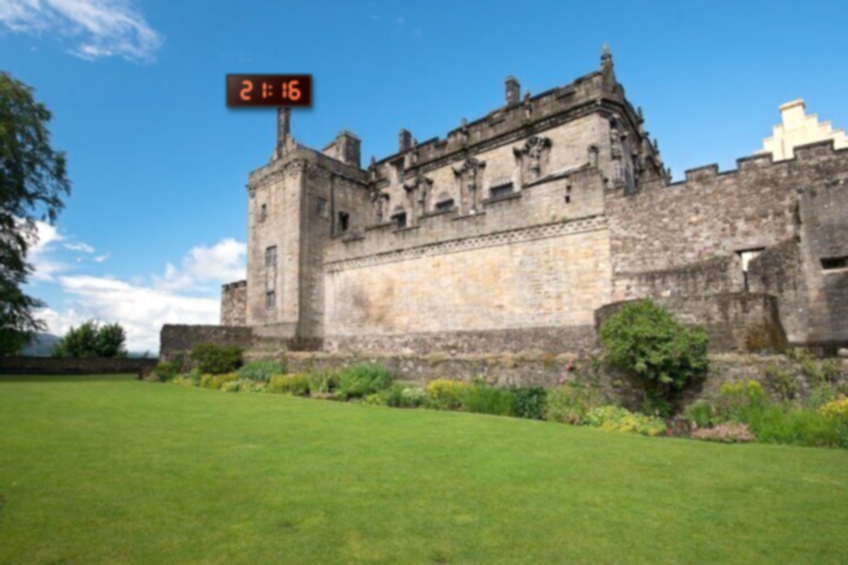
21:16
